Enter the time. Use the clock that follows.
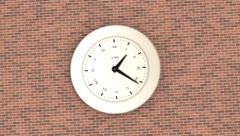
1:21
